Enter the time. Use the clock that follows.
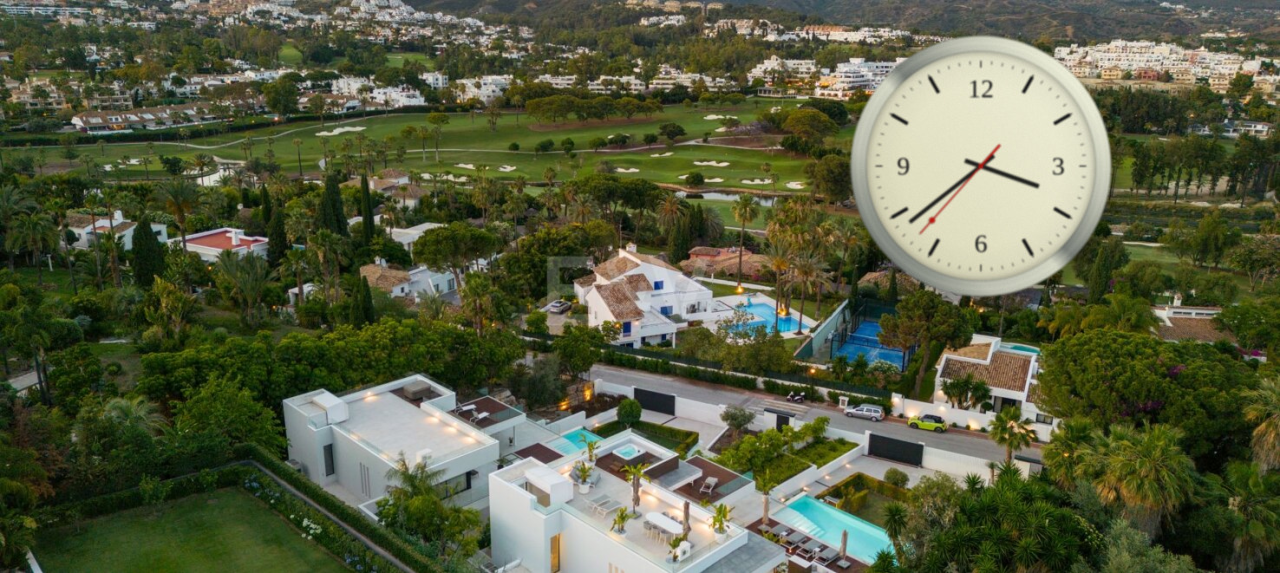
3:38:37
